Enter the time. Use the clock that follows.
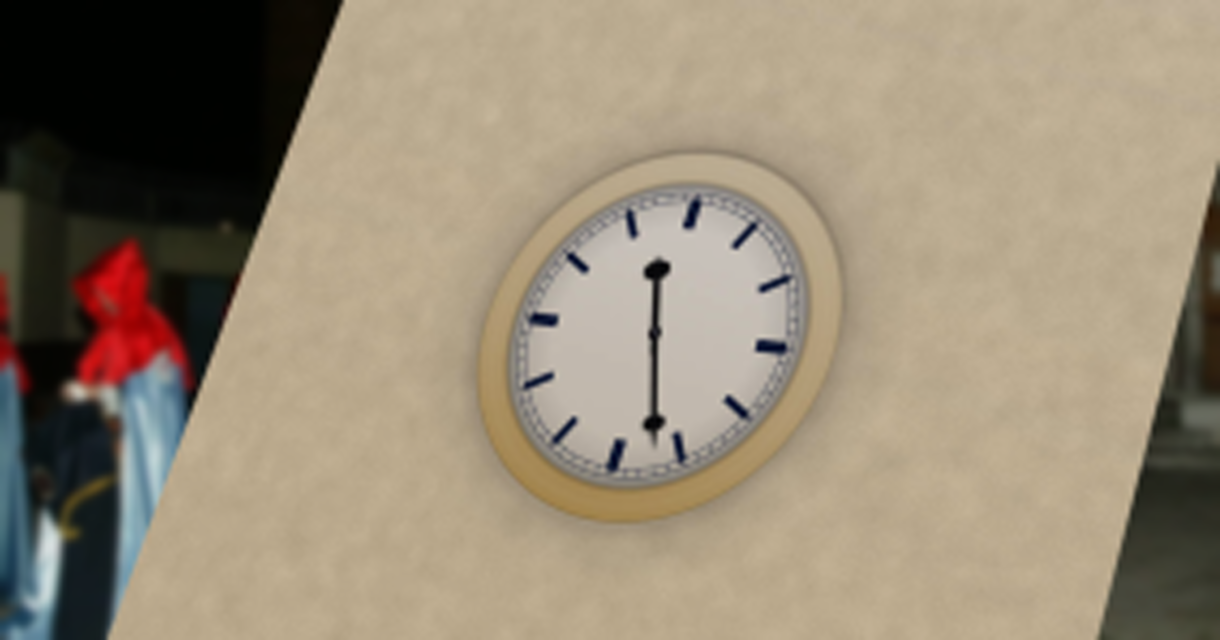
11:27
